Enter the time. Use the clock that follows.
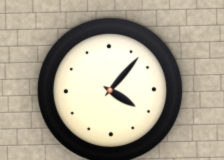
4:07
